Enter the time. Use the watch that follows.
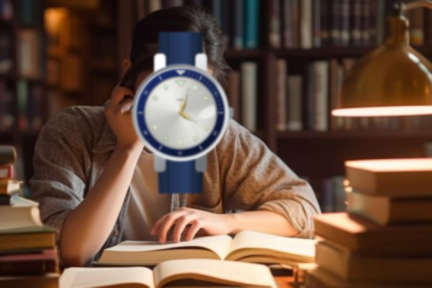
4:03
